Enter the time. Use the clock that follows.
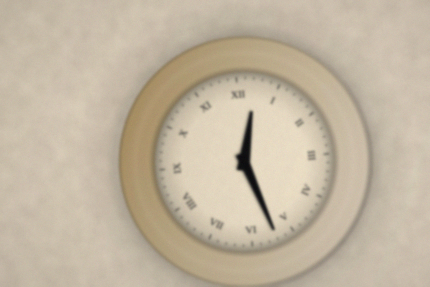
12:27
